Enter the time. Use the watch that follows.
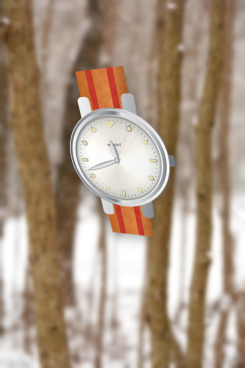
11:42
